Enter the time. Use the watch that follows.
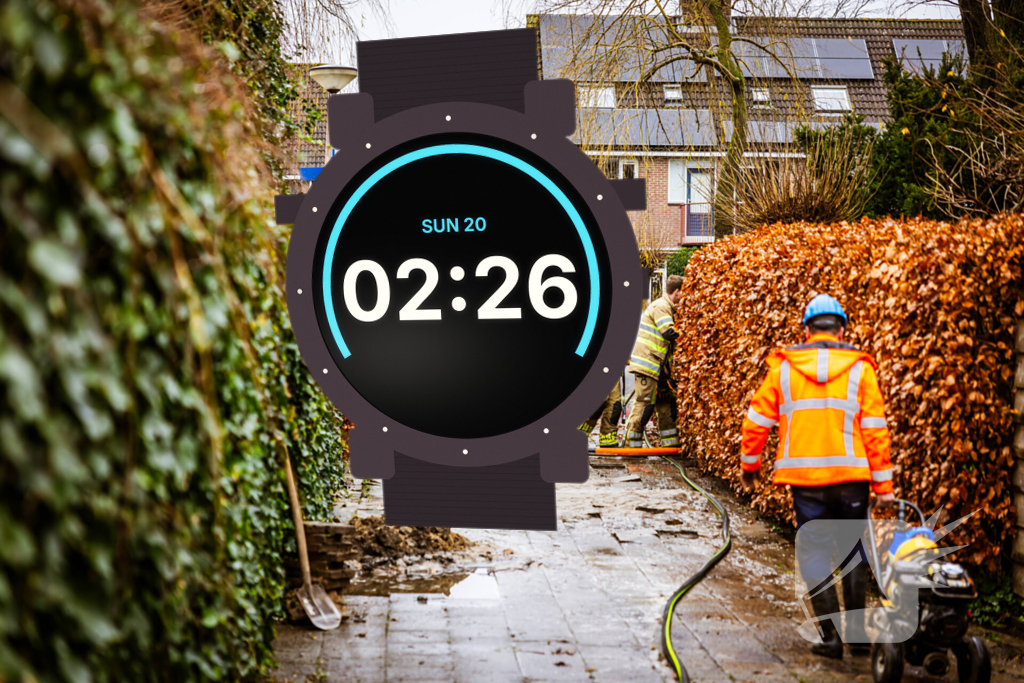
2:26
